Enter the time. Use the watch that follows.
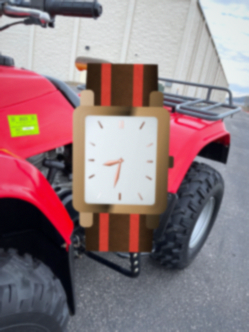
8:32
